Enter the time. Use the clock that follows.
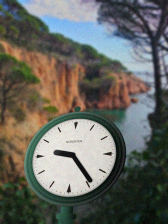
9:24
